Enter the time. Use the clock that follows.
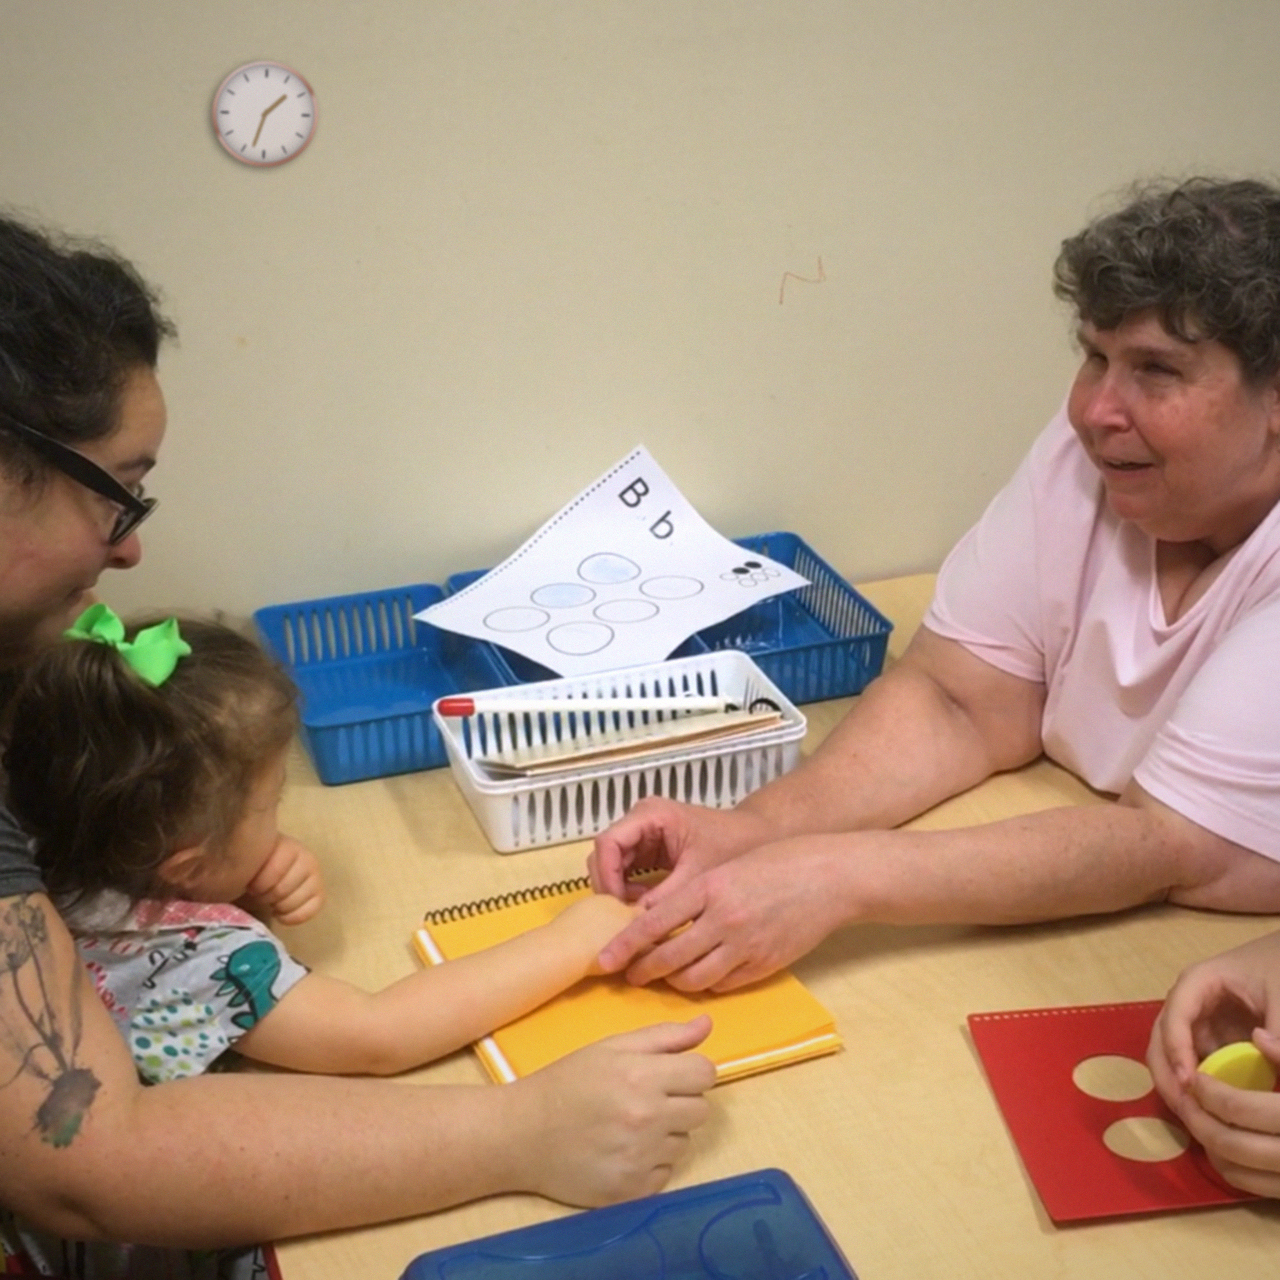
1:33
